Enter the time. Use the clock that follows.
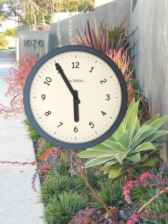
5:55
